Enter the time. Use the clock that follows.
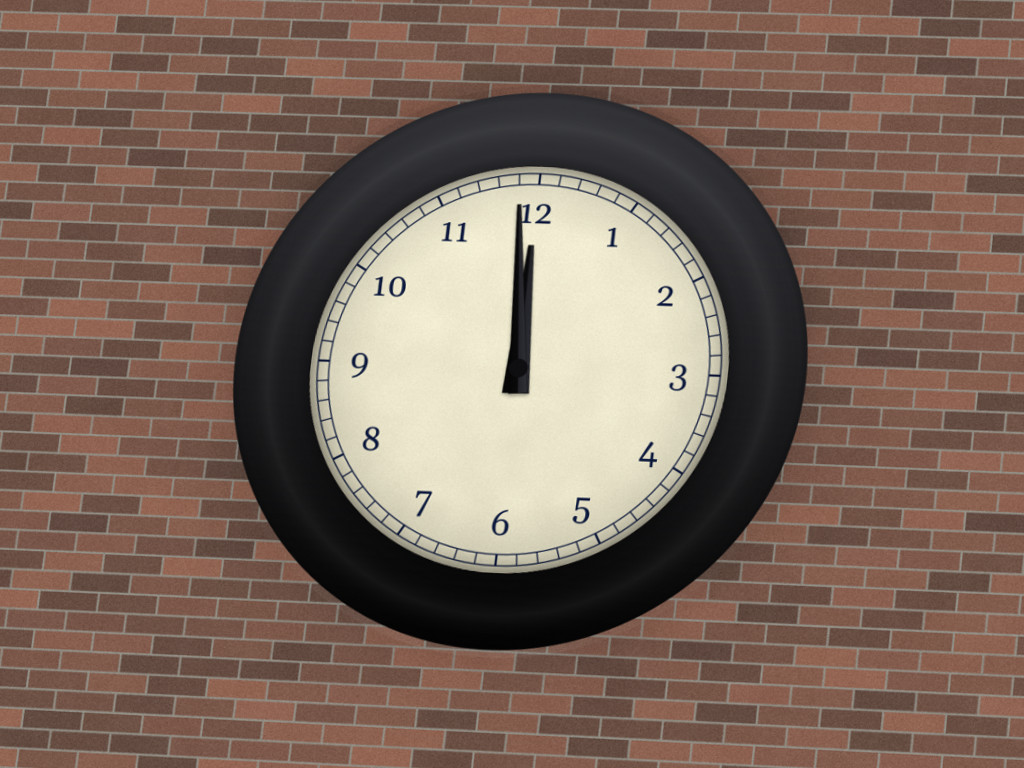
11:59
